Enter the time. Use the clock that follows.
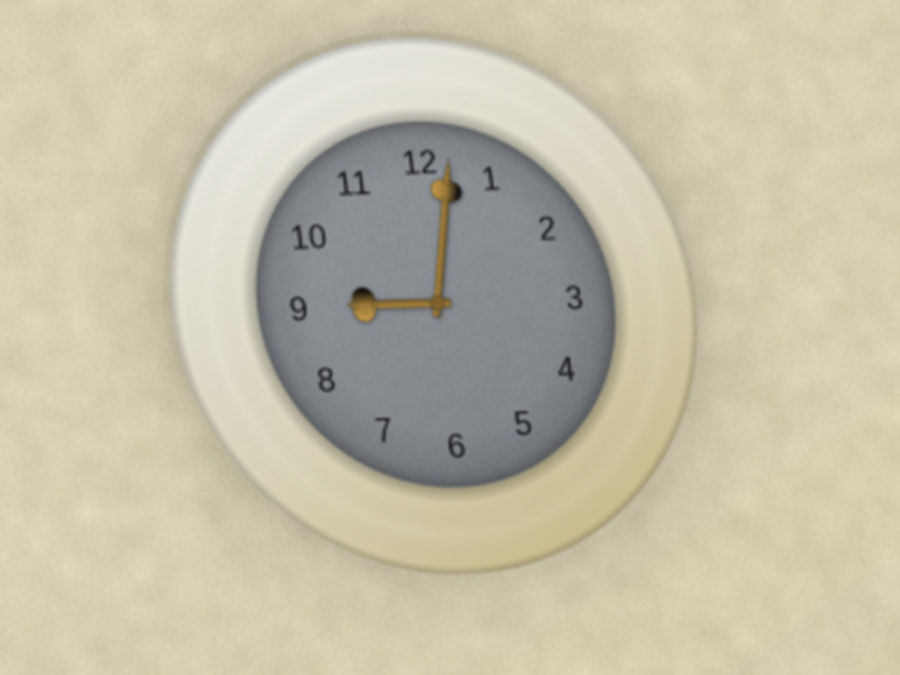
9:02
